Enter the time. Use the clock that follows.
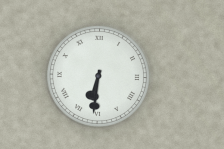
6:31
